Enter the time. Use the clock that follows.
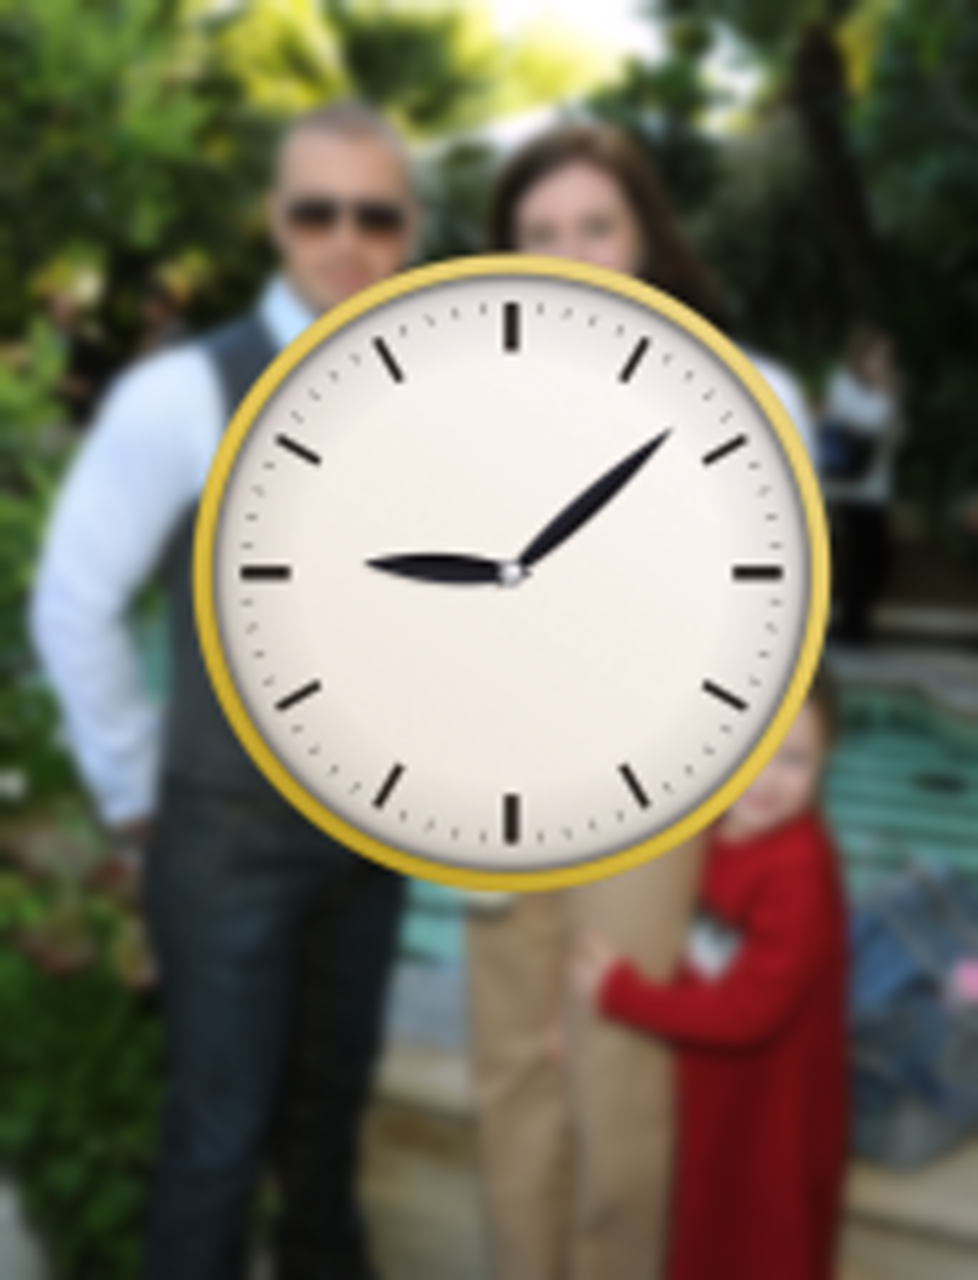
9:08
